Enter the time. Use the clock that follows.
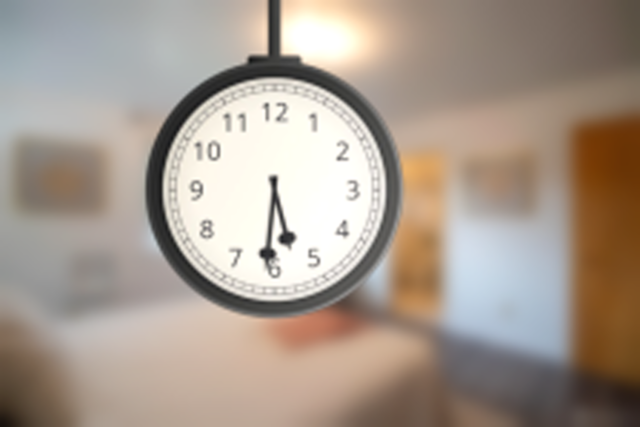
5:31
